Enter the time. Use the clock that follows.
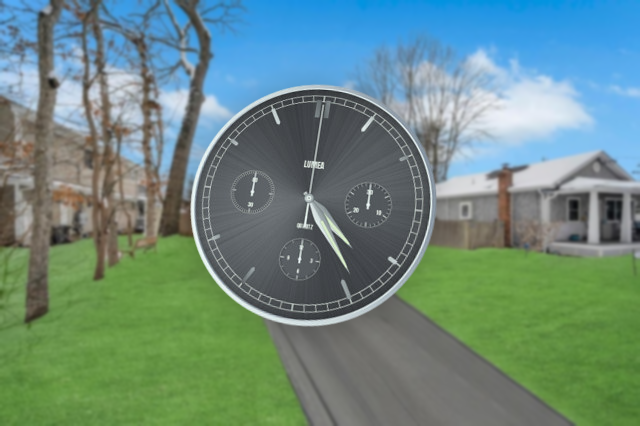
4:24
